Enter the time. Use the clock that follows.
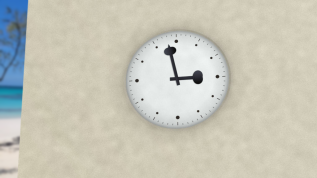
2:58
